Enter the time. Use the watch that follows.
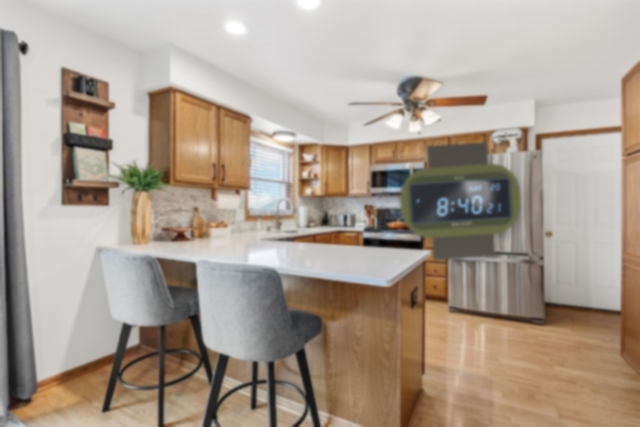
8:40
